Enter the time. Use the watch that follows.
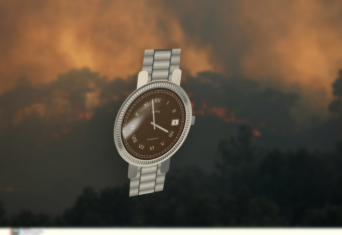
3:58
